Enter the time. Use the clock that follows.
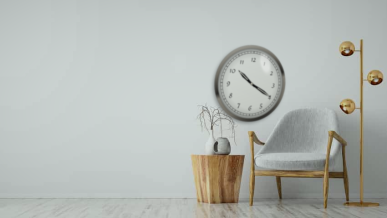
10:20
